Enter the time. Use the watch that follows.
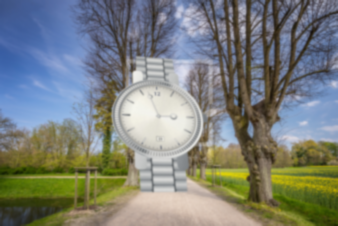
2:57
